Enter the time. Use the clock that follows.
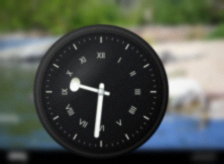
9:31
